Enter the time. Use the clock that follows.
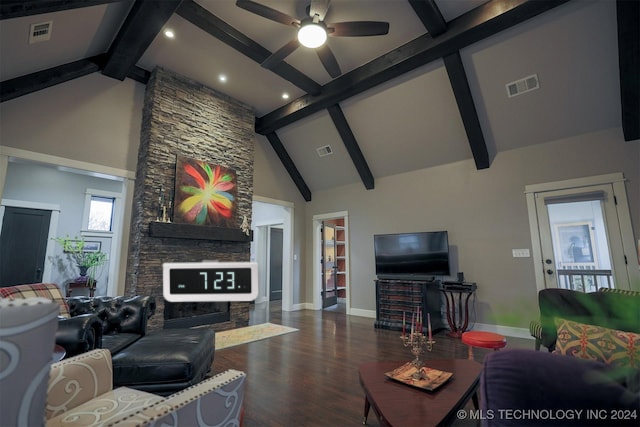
7:23
